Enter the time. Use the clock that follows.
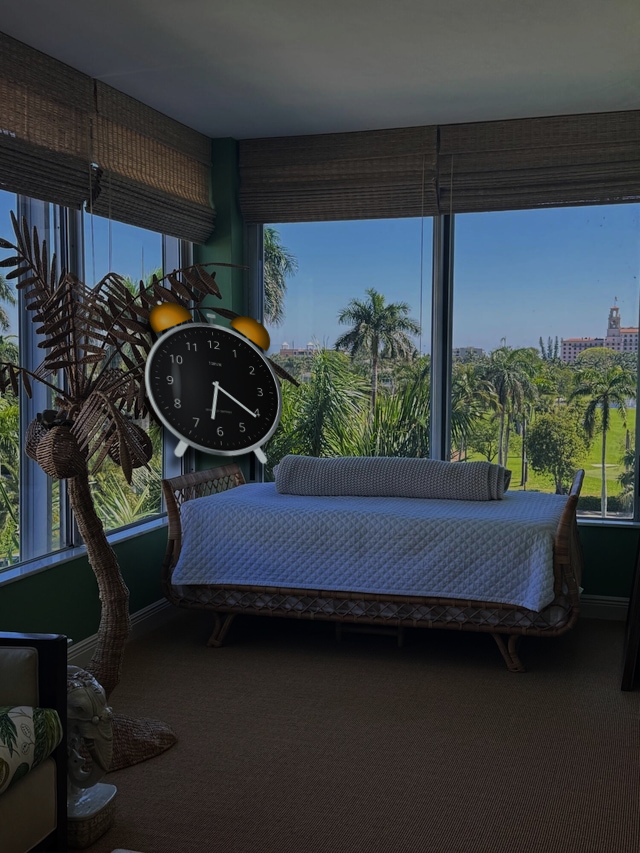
6:21
